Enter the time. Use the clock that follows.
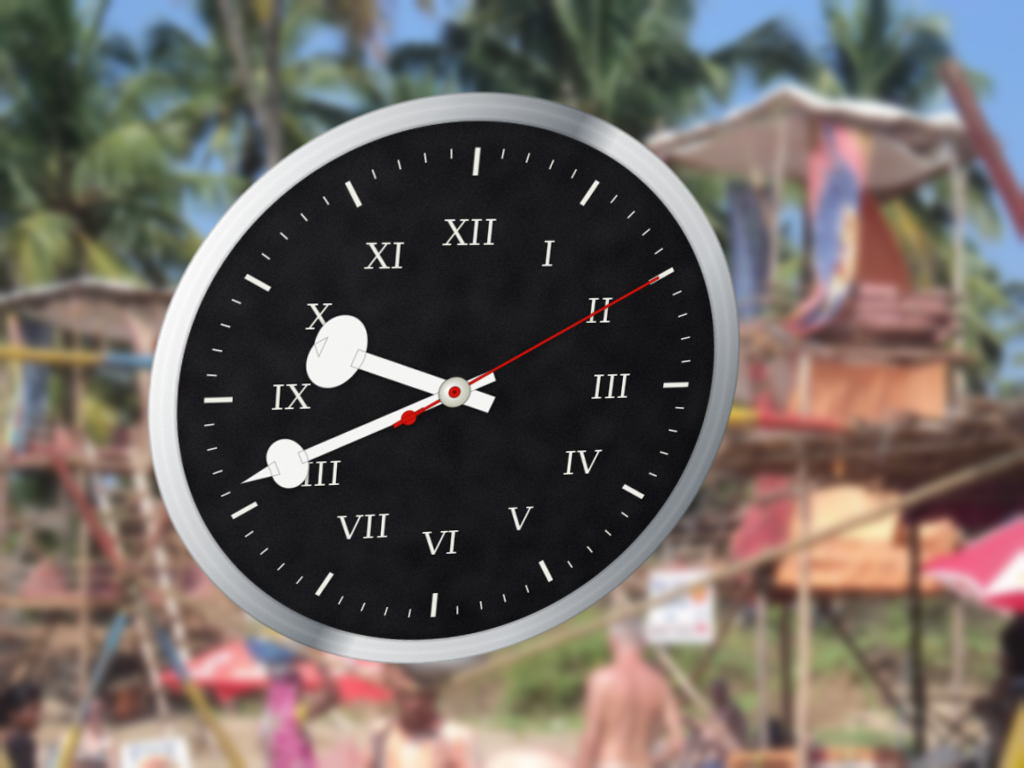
9:41:10
